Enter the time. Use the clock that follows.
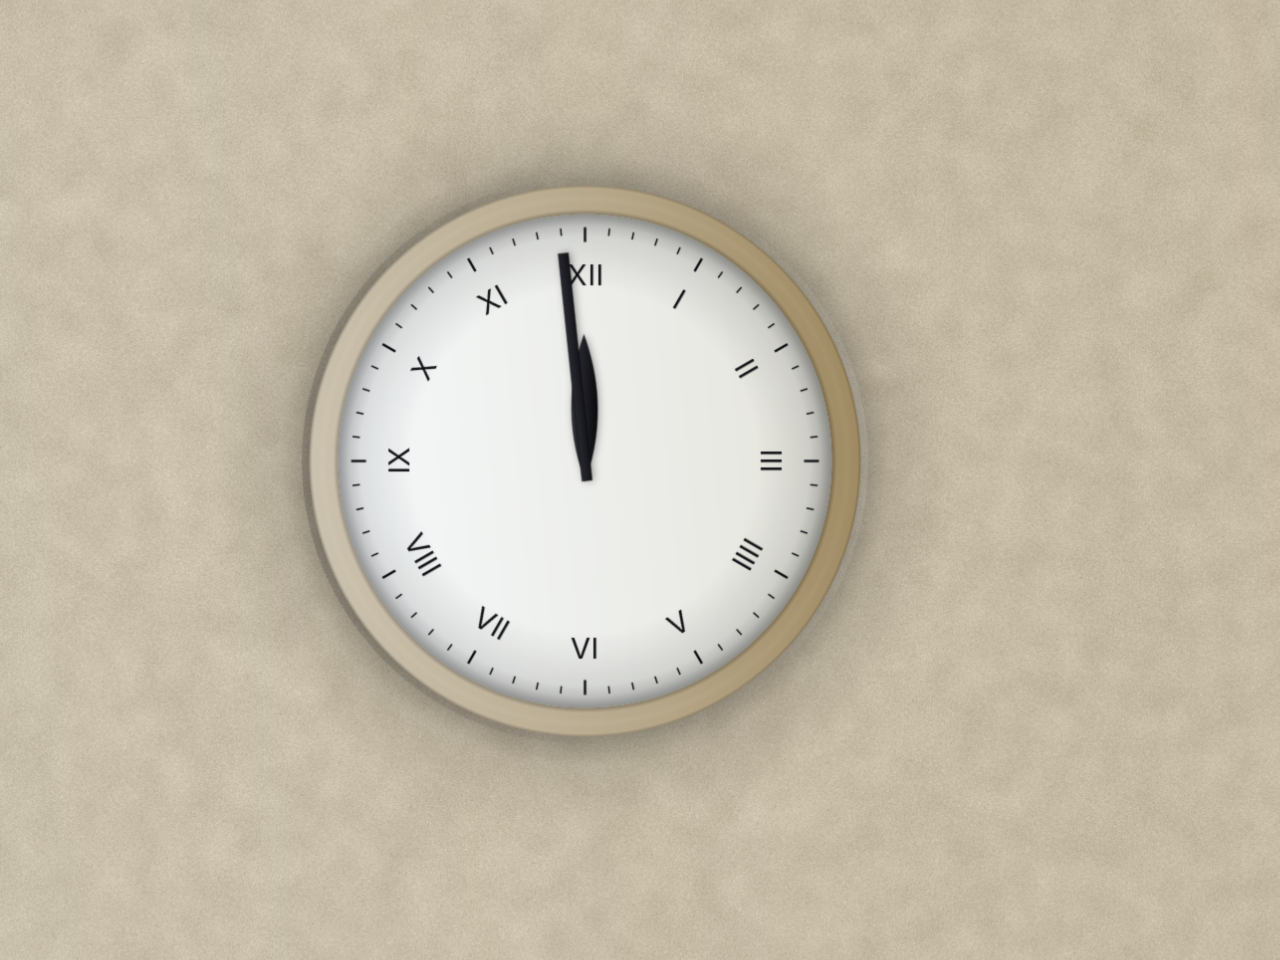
11:59
